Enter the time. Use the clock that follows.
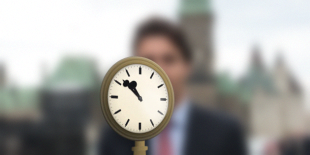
10:52
